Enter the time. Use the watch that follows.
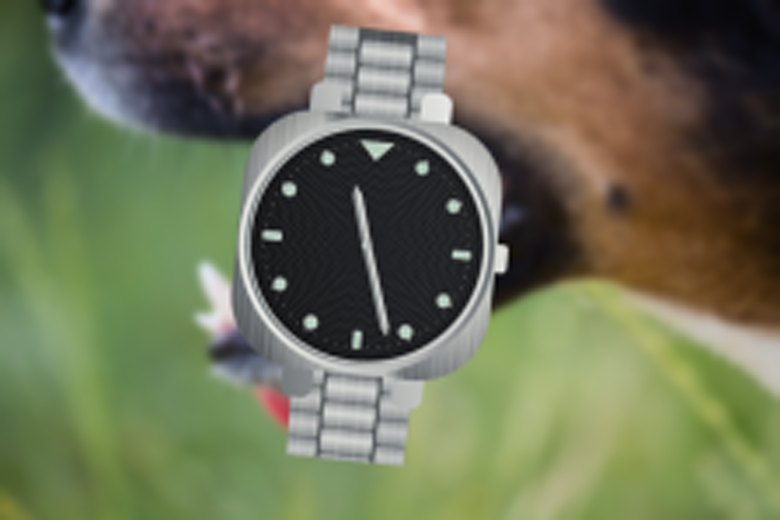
11:27
